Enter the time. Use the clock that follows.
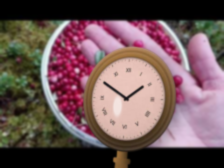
1:50
